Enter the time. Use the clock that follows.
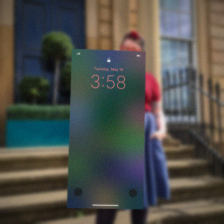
3:58
